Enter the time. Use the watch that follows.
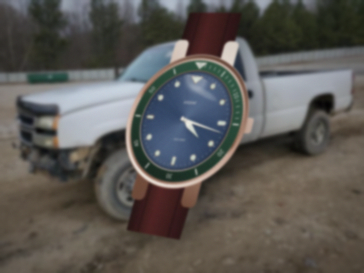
4:17
